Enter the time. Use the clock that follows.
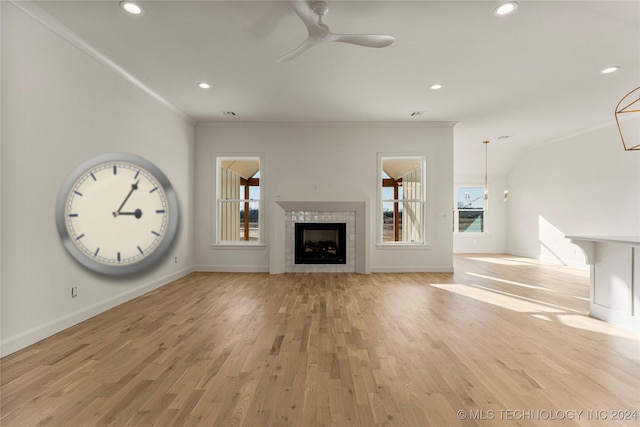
3:06
